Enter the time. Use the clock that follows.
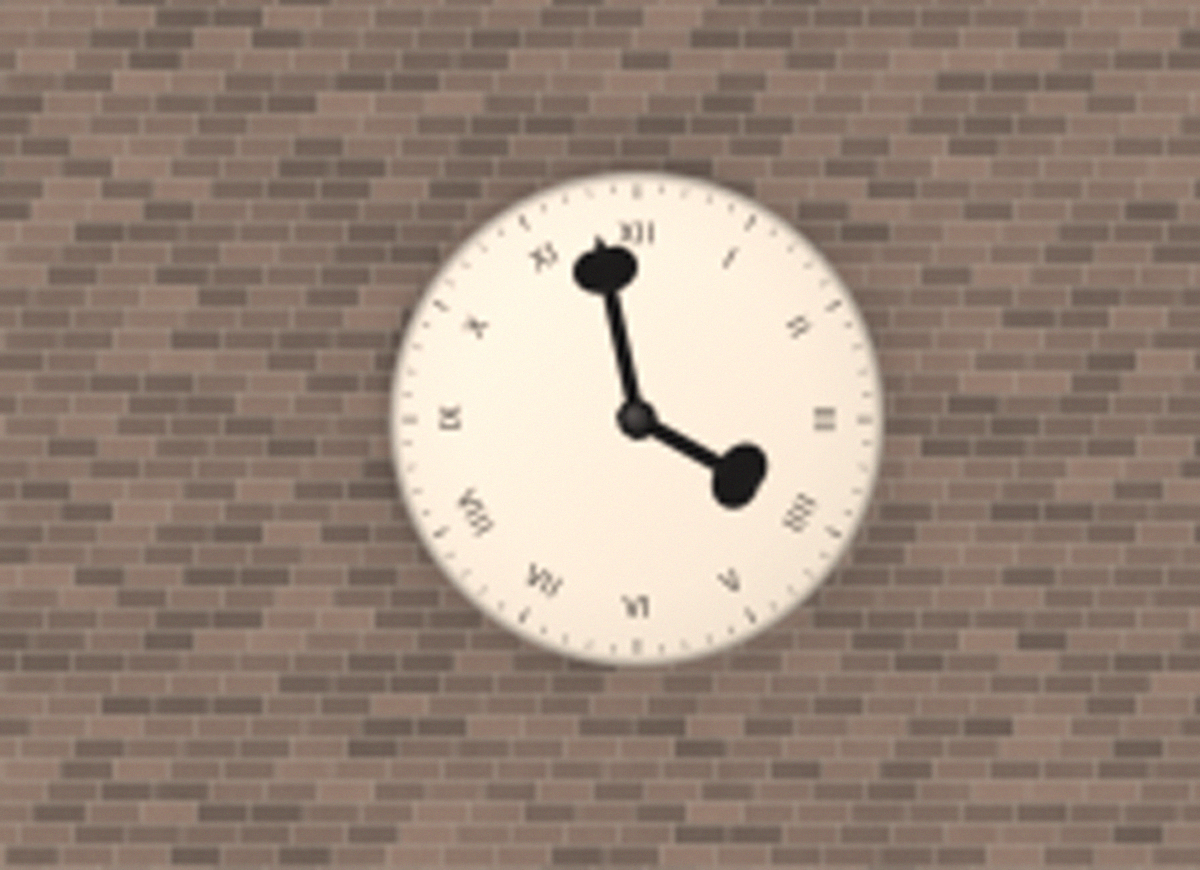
3:58
